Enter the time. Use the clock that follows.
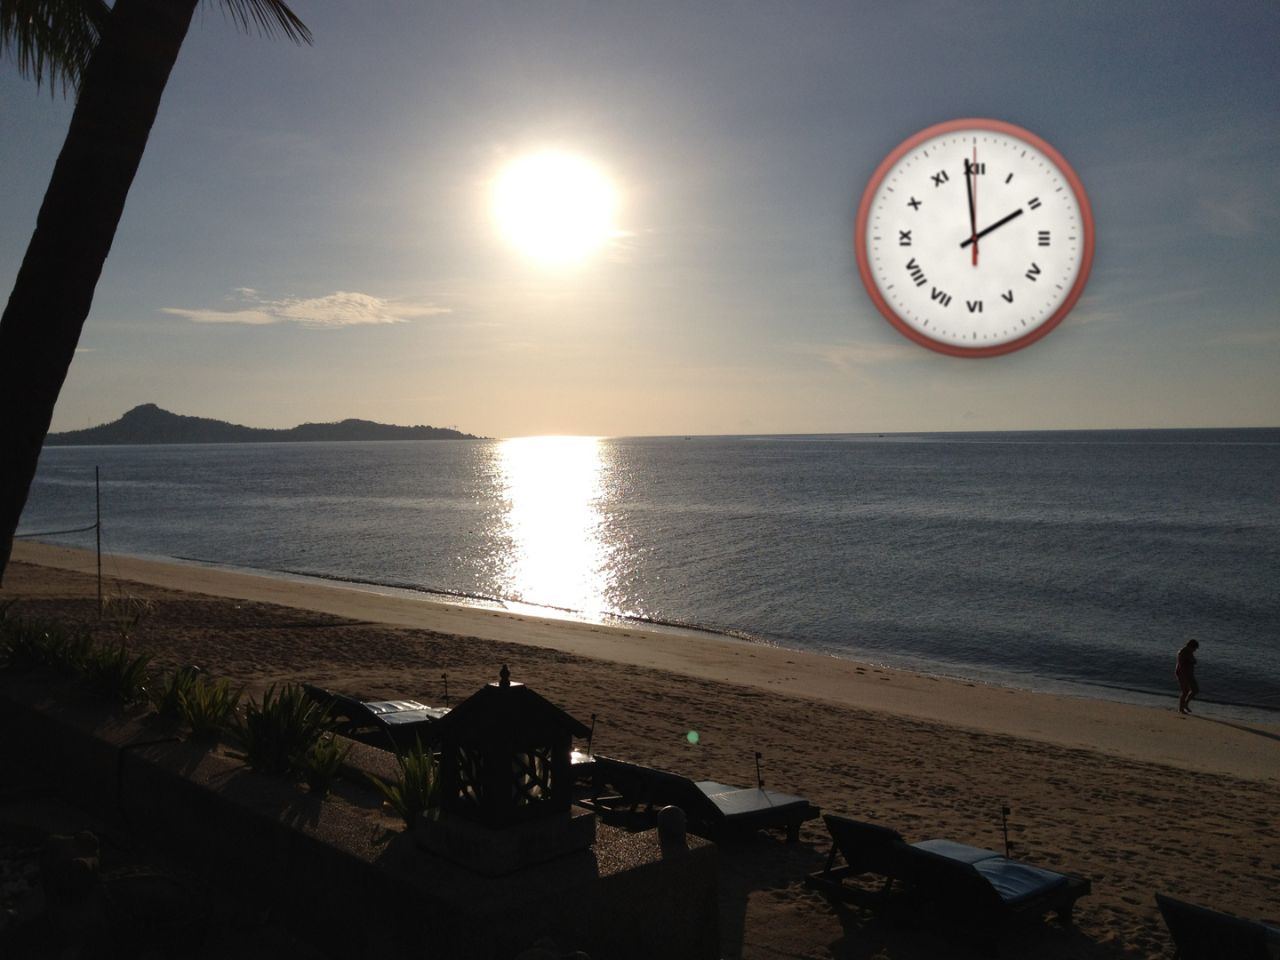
1:59:00
